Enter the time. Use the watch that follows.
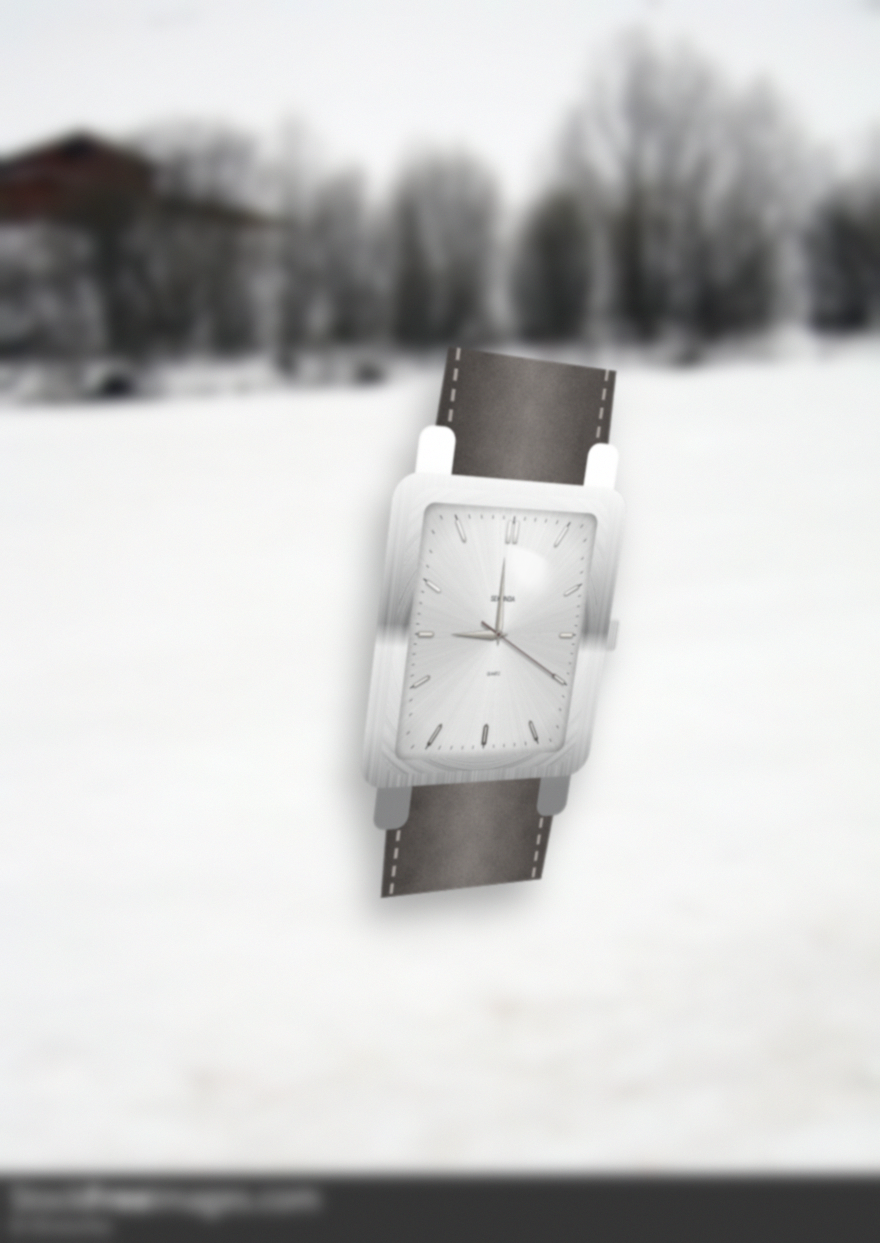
8:59:20
